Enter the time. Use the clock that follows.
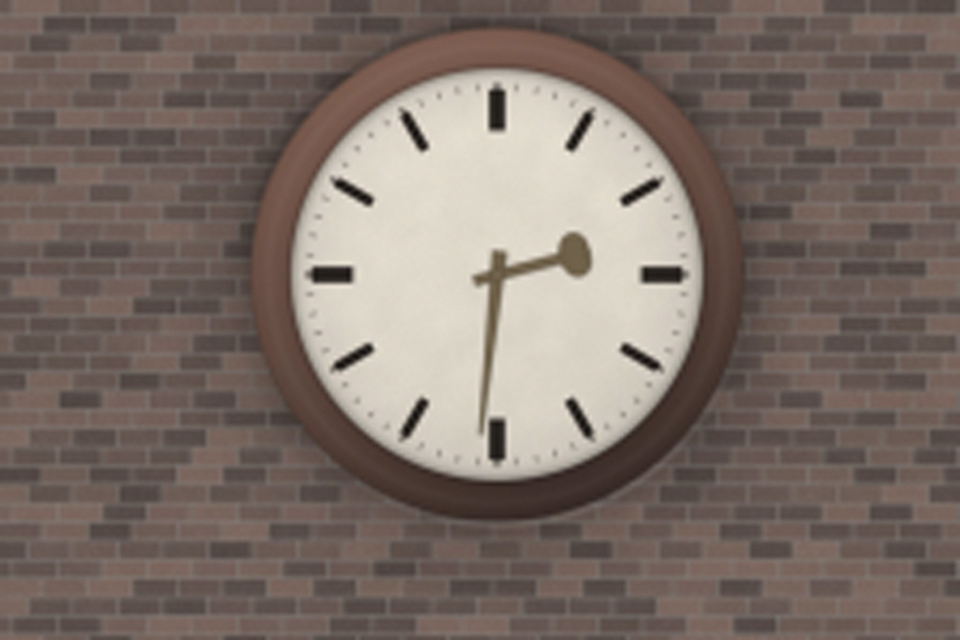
2:31
